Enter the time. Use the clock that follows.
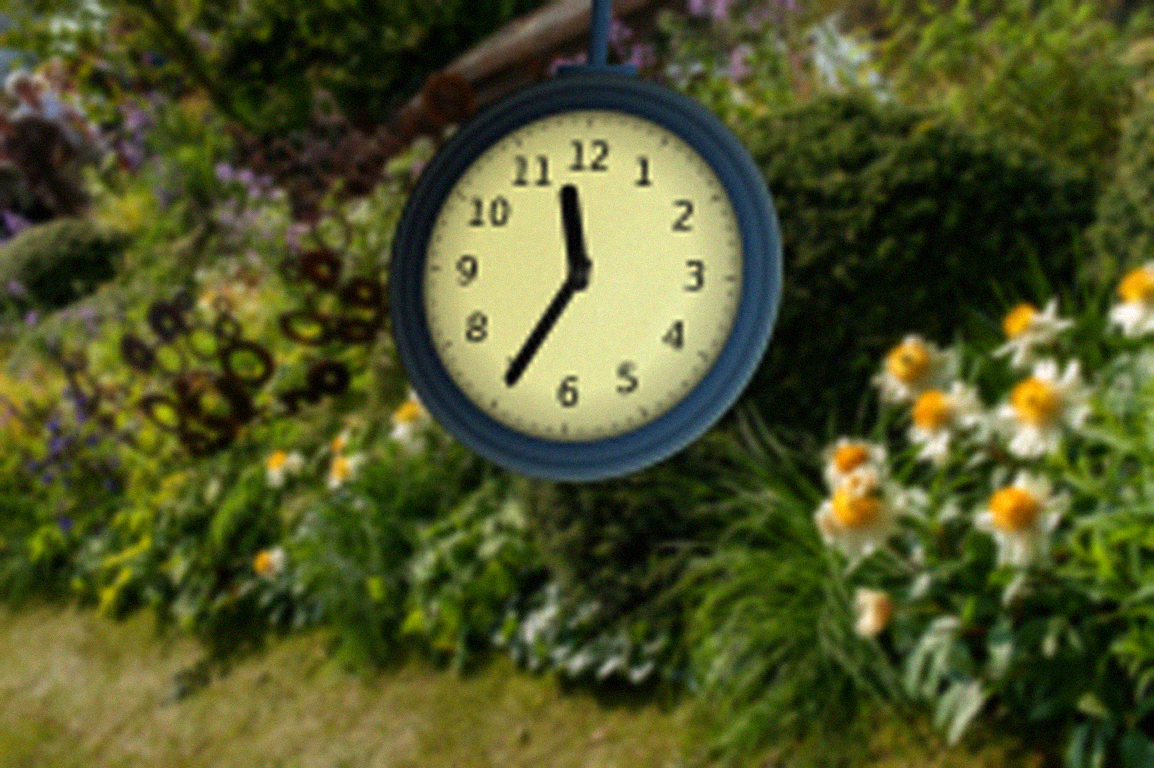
11:35
